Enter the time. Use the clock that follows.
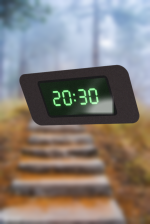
20:30
